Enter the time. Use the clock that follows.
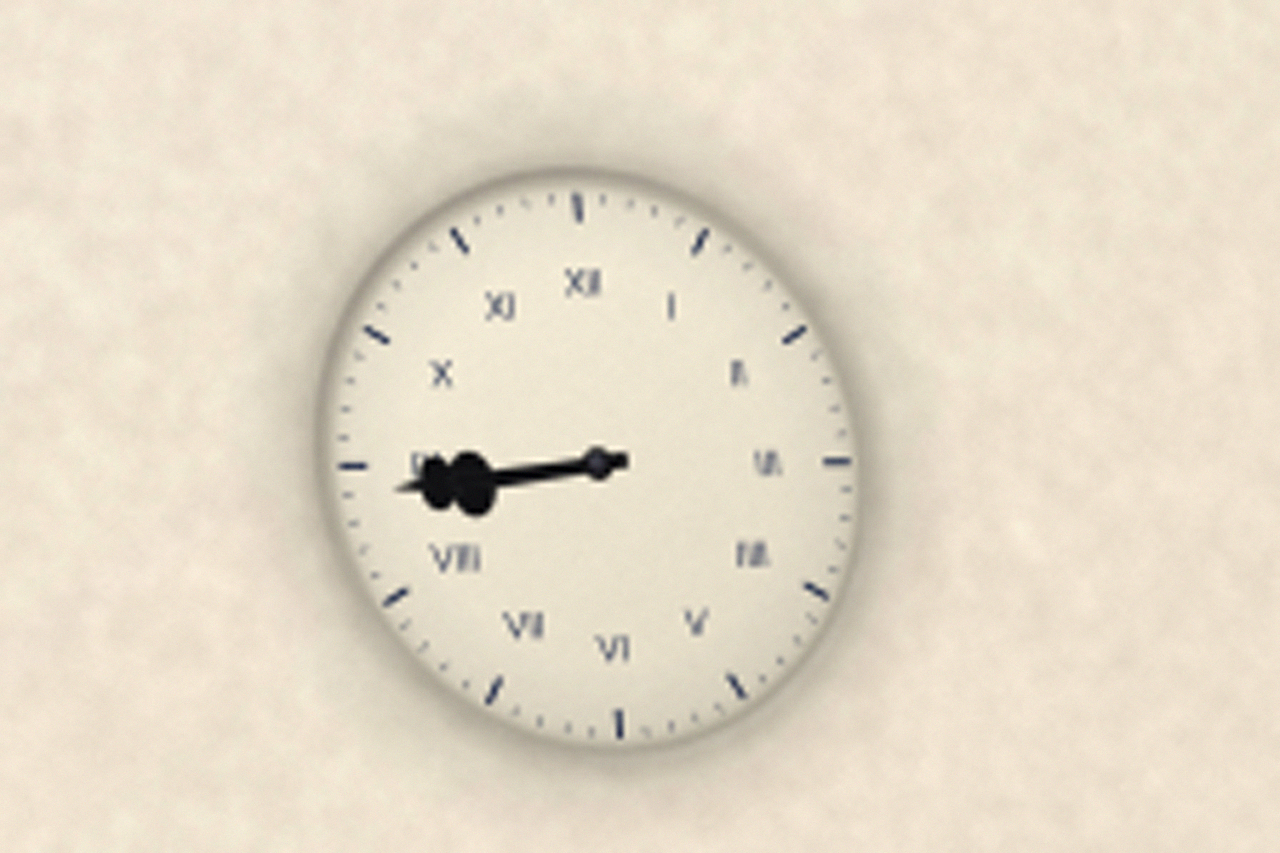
8:44
